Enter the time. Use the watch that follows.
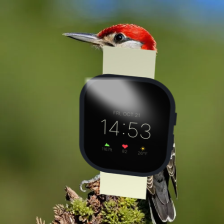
14:53
